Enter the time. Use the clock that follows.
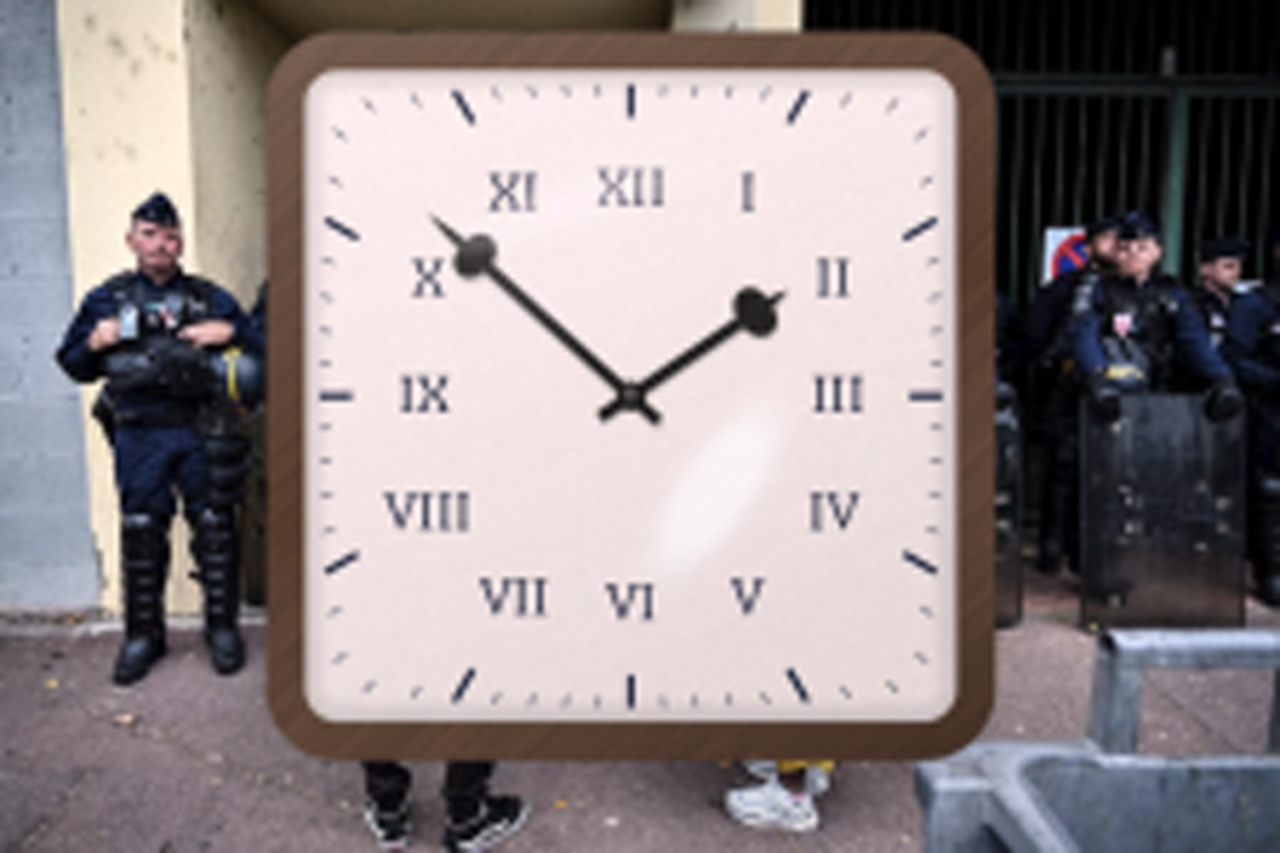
1:52
